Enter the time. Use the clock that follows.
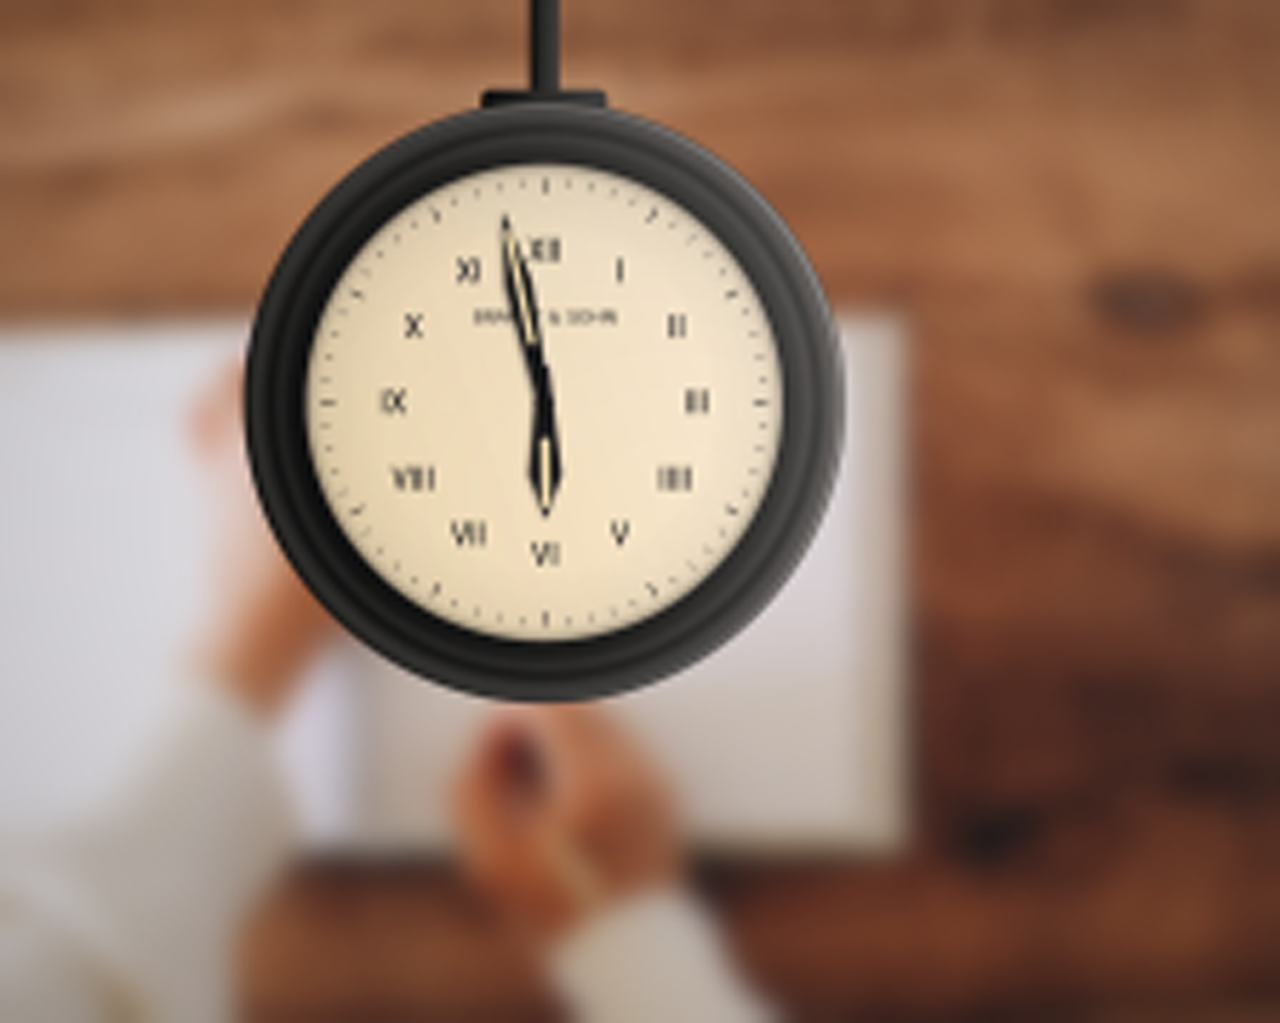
5:58
